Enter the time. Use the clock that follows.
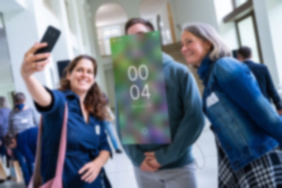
0:04
